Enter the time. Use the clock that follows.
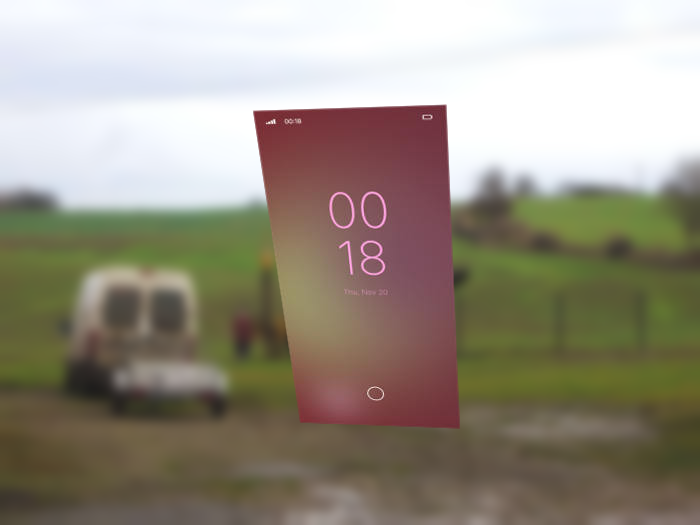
0:18
